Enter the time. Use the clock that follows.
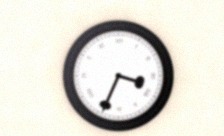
3:34
